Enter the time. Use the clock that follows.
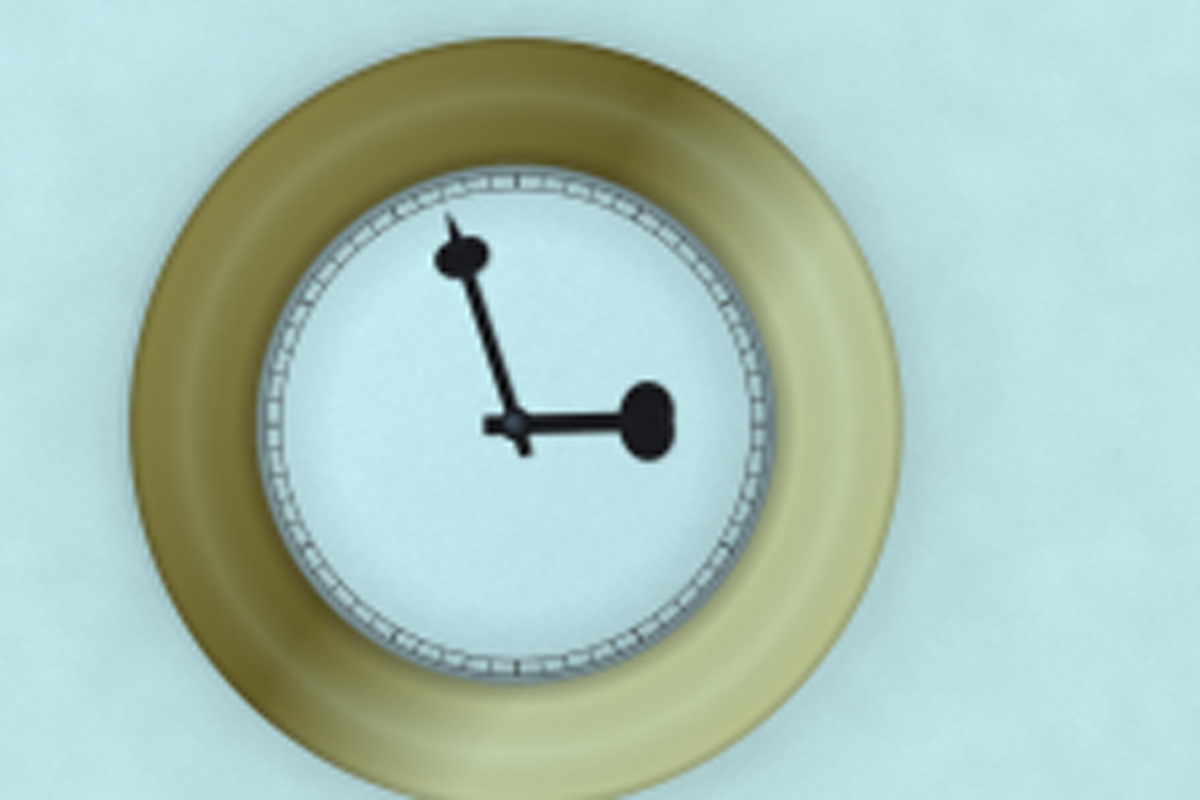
2:57
